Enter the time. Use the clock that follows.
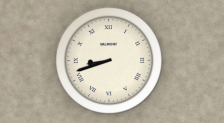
8:42
